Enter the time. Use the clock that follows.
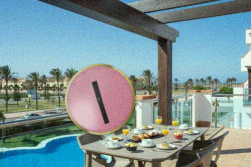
11:27
